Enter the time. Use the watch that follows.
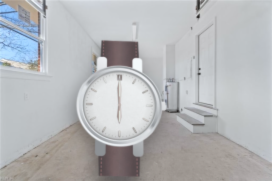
6:00
